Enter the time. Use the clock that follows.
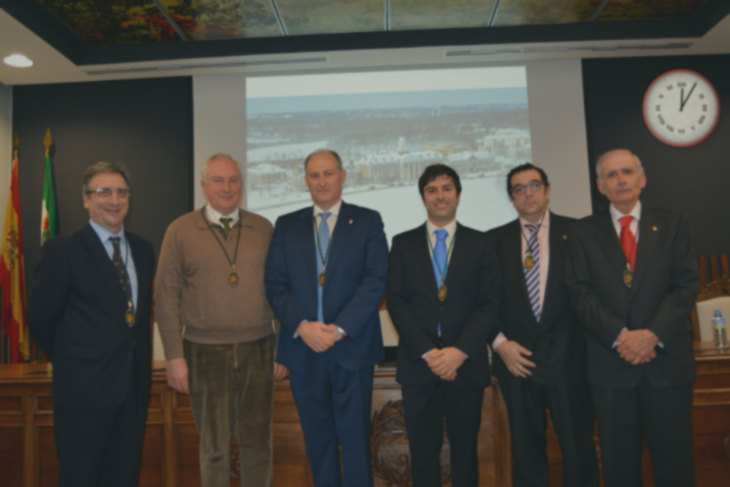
12:05
